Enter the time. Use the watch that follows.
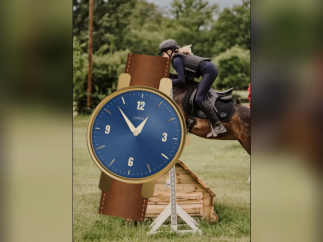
12:53
